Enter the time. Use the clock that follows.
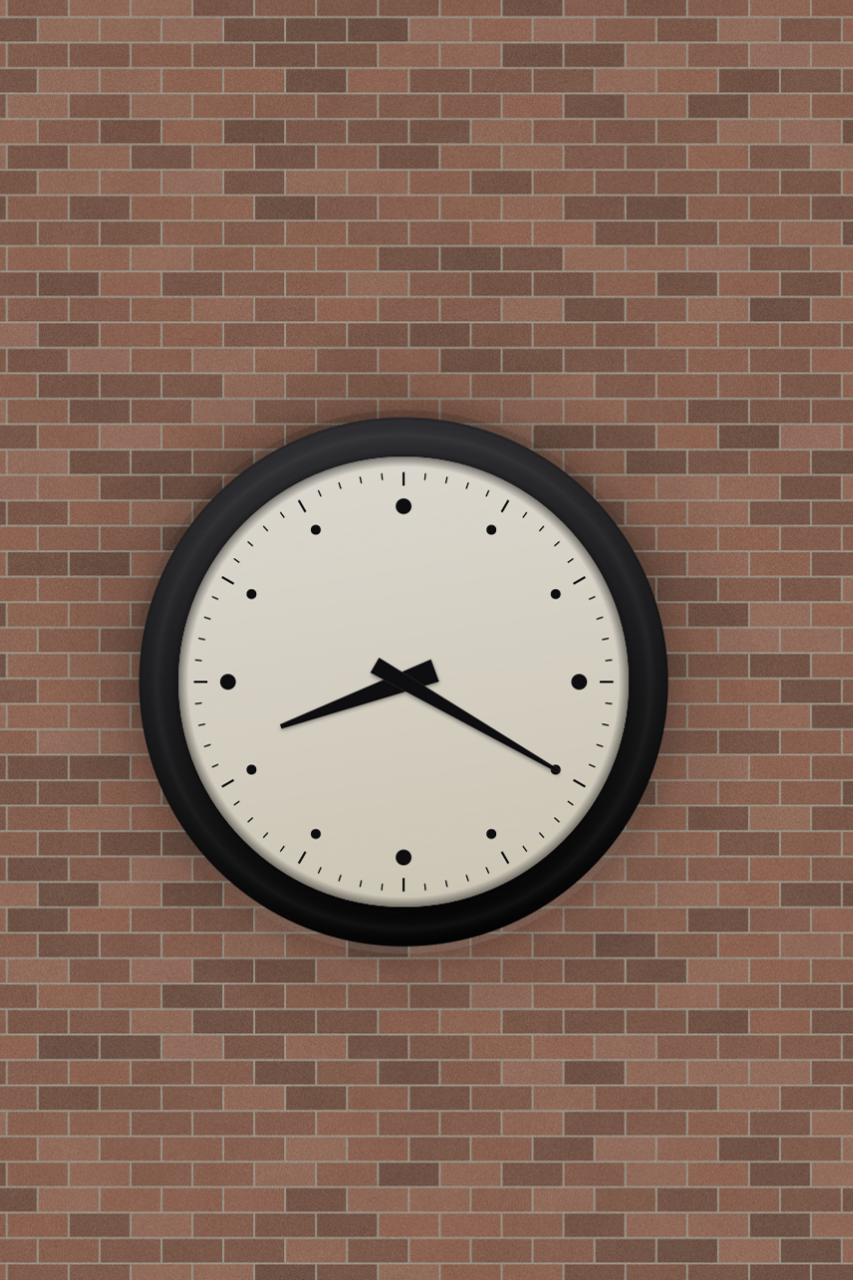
8:20
